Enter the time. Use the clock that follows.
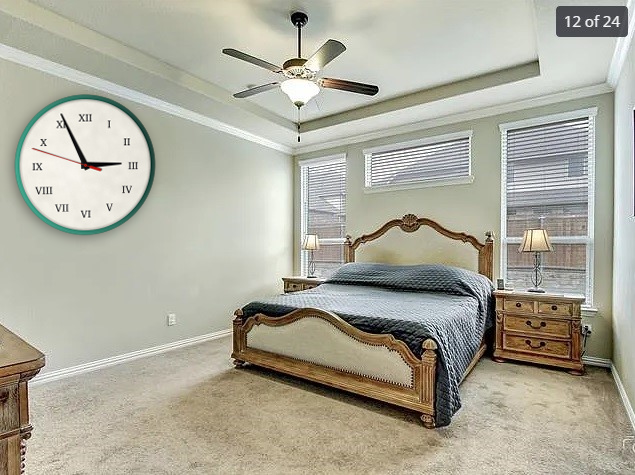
2:55:48
